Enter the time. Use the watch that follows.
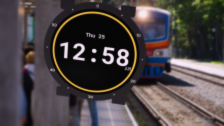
12:58
